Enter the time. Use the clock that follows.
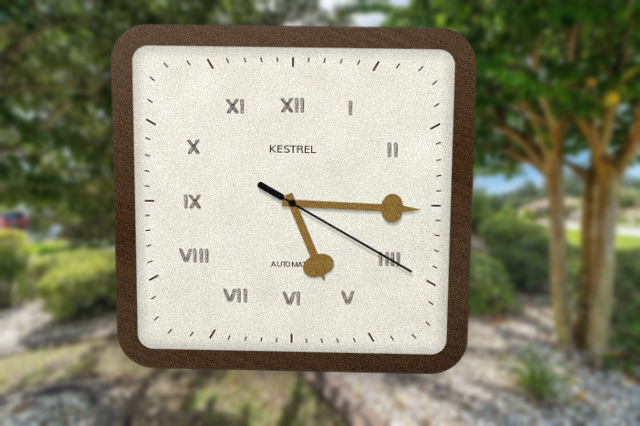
5:15:20
